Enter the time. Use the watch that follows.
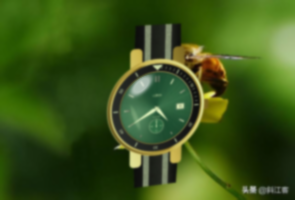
4:40
